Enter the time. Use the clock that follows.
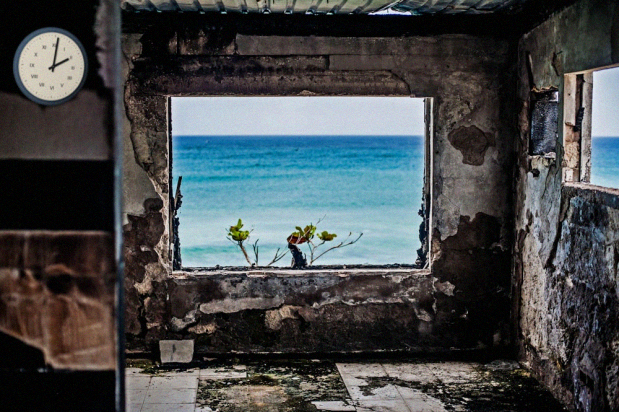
2:01
